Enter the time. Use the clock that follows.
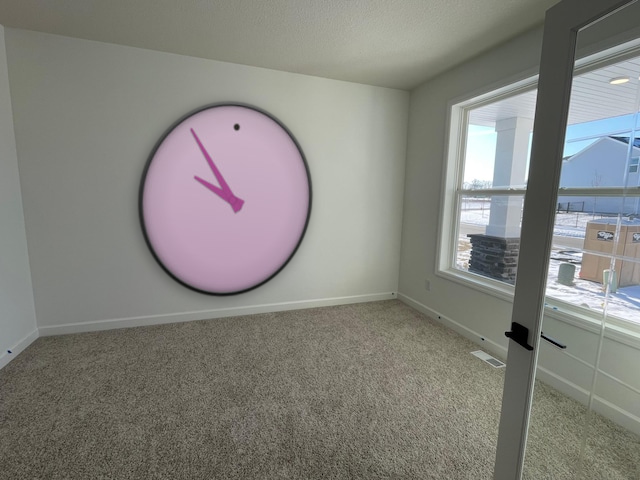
9:54
